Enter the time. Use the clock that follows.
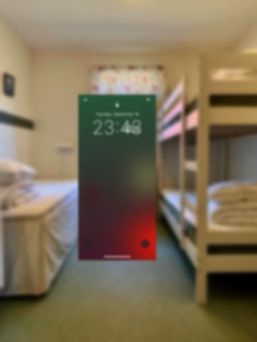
23:43
